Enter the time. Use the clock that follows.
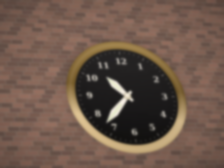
10:37
